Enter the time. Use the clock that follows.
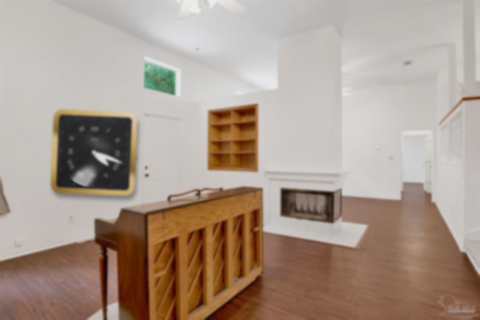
4:18
